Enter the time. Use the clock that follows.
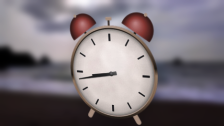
8:43
